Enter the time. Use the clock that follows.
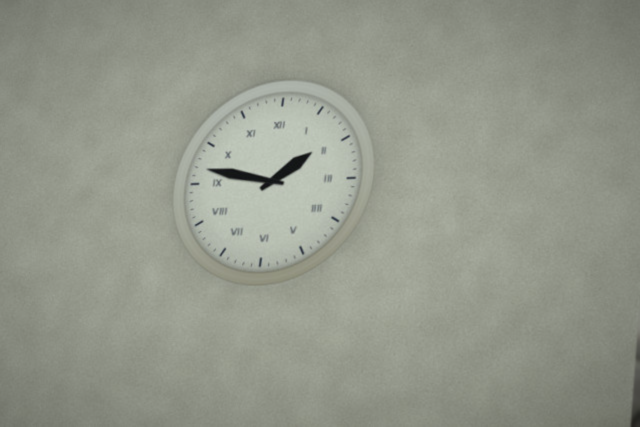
1:47
